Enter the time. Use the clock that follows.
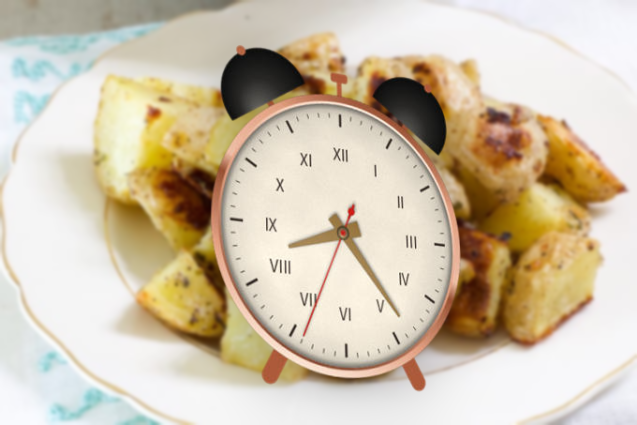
8:23:34
